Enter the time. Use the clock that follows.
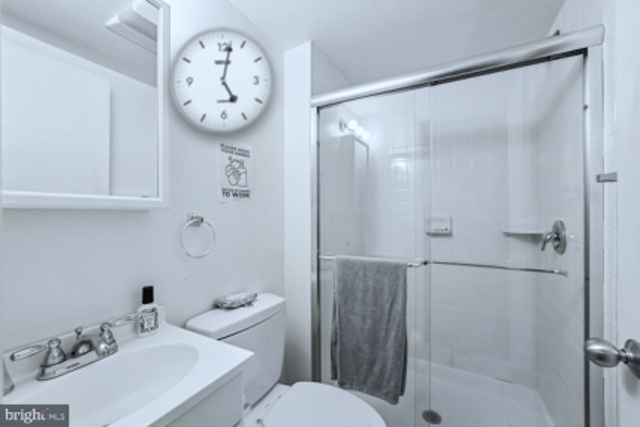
5:02
